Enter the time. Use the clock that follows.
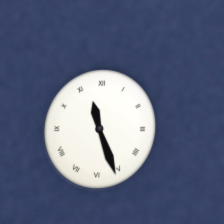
11:26
